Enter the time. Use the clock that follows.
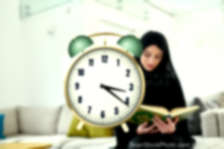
3:21
